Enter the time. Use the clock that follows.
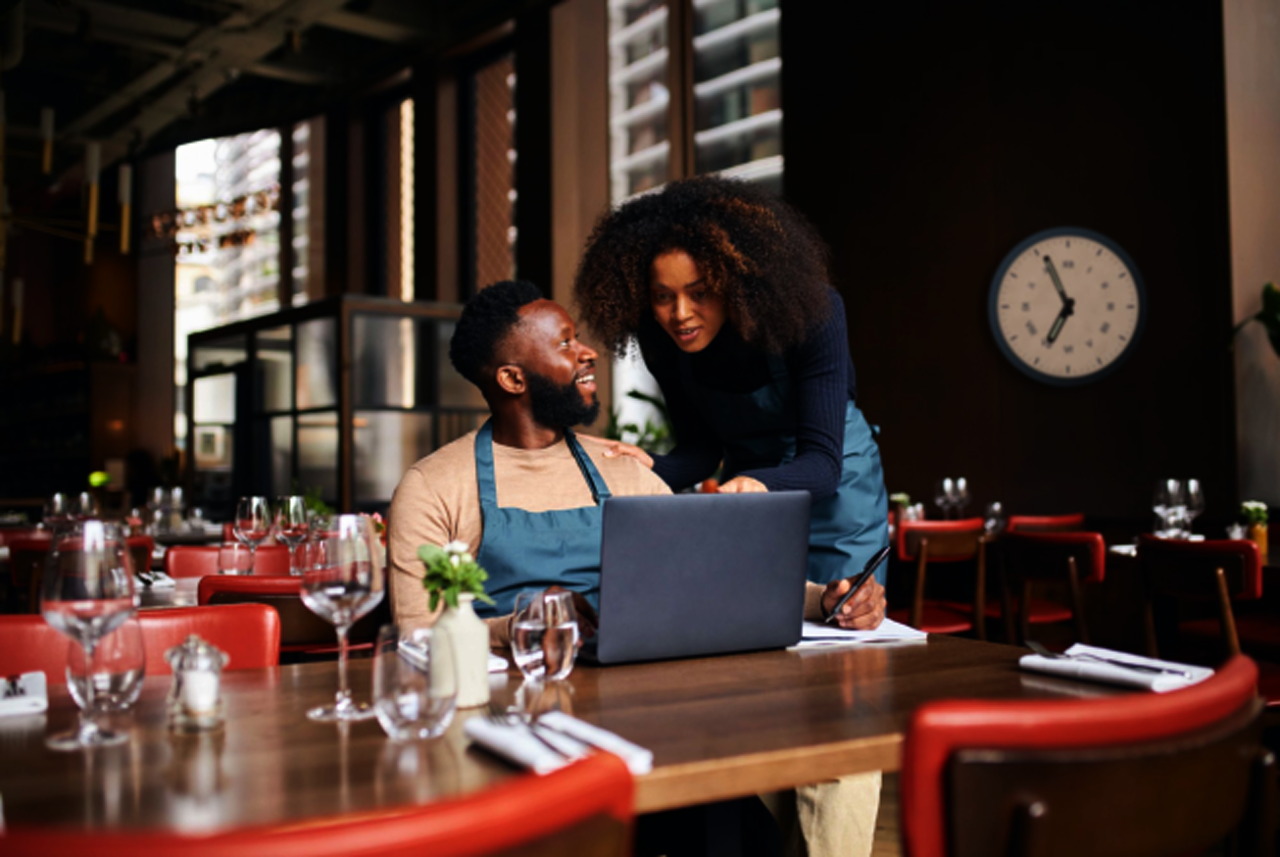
6:56
